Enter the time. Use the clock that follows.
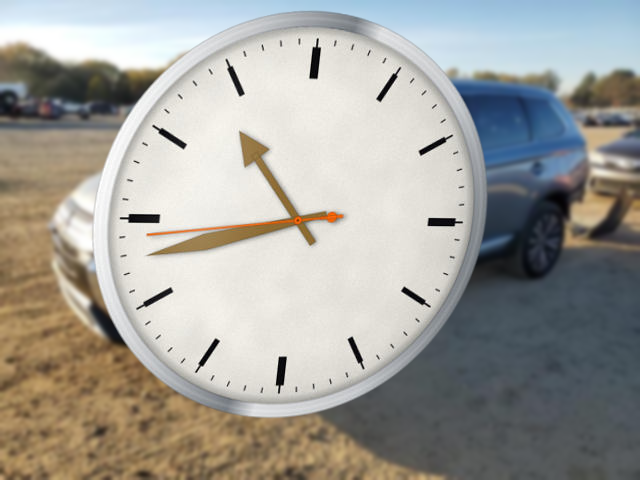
10:42:44
